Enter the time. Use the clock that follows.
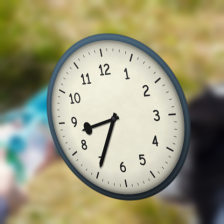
8:35
